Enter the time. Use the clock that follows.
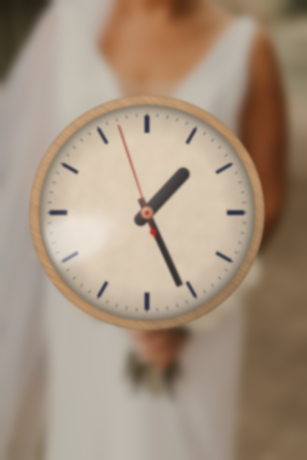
1:25:57
